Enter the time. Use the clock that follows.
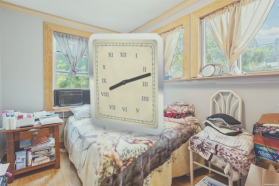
8:12
